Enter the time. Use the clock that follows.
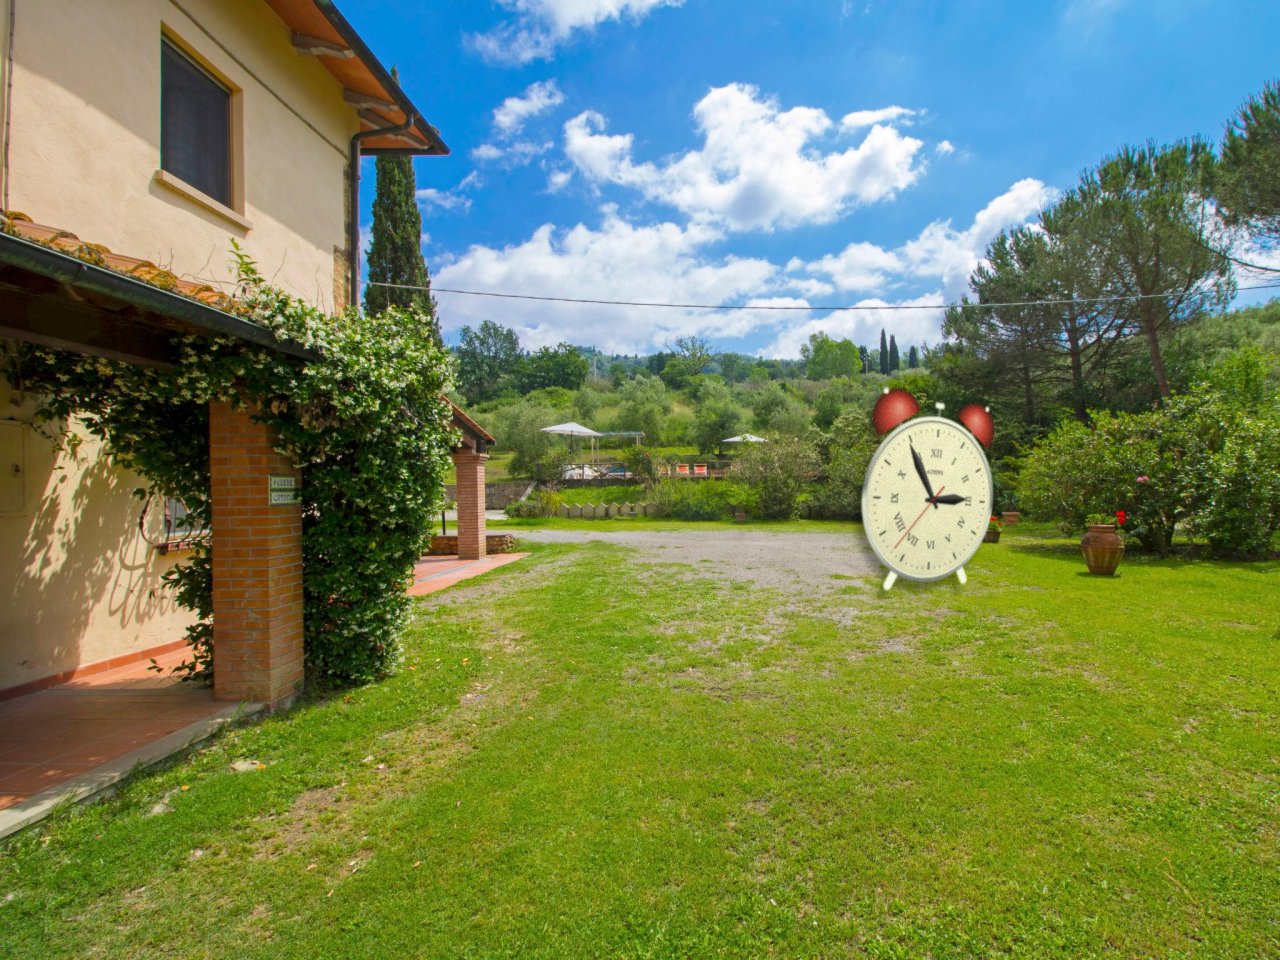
2:54:37
